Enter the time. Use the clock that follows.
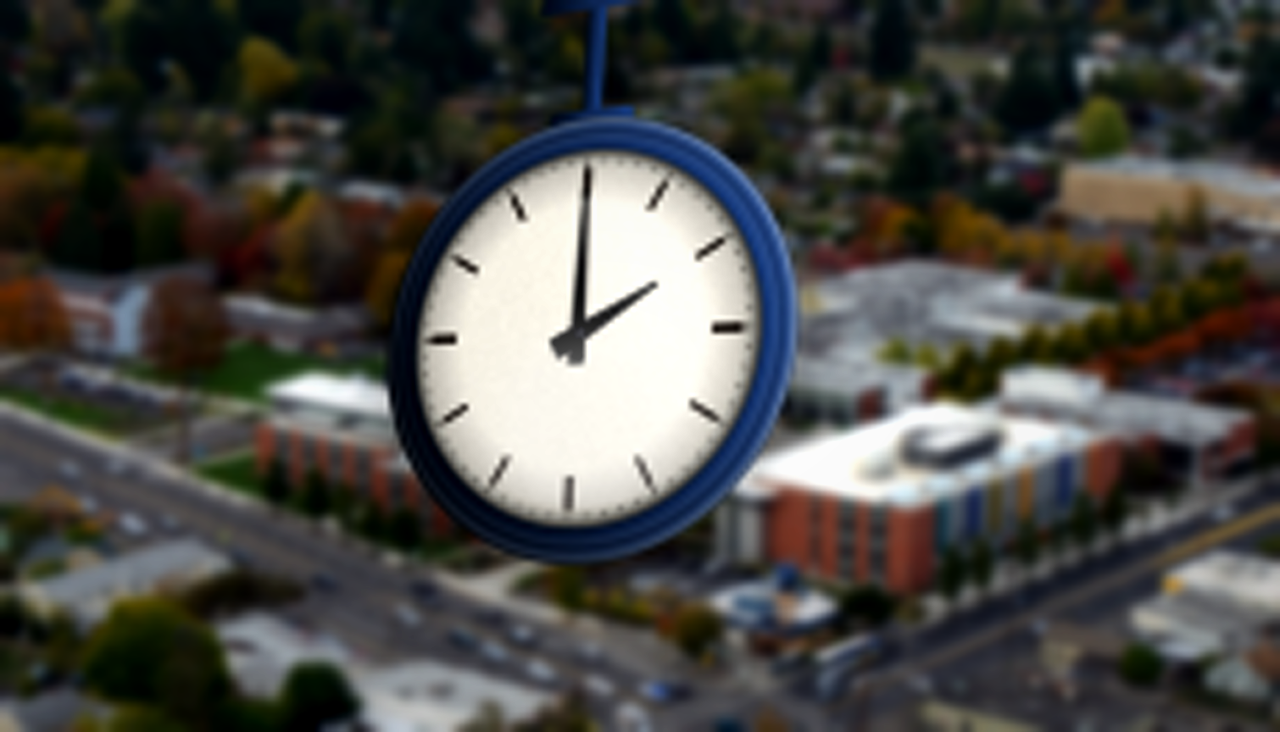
2:00
